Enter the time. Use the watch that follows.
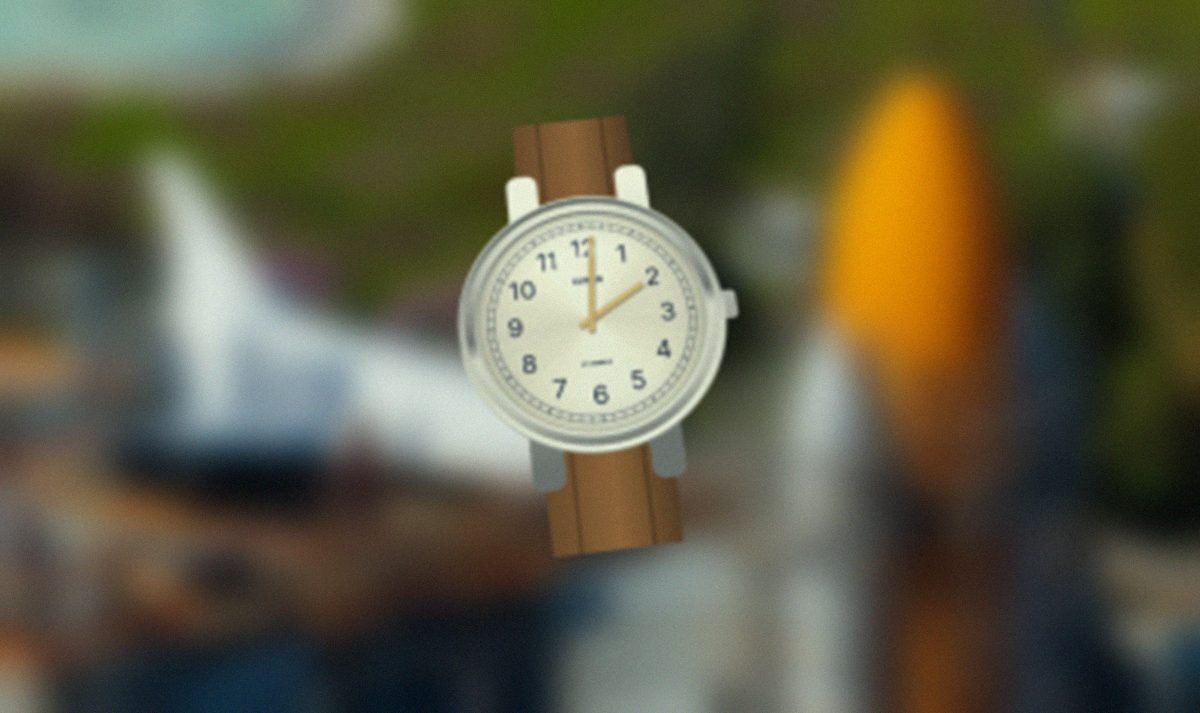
2:01
